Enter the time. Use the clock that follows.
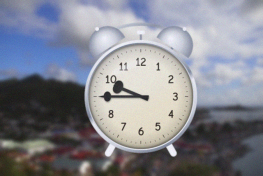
9:45
